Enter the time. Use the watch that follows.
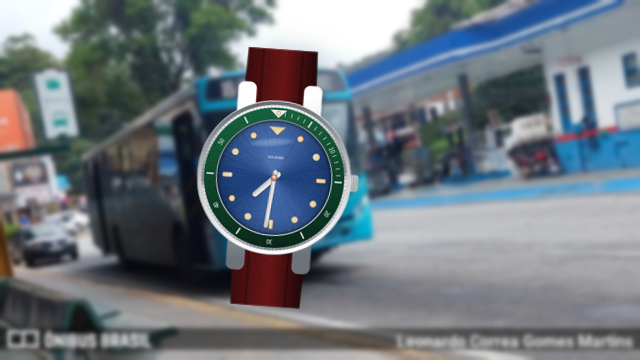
7:31
